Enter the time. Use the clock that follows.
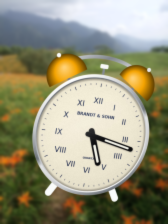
5:17
